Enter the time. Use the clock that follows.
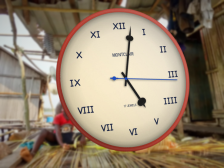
5:02:16
